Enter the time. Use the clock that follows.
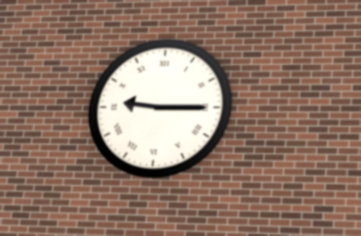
9:15
